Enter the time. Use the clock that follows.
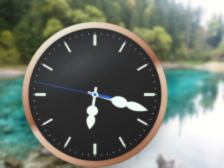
6:17:47
